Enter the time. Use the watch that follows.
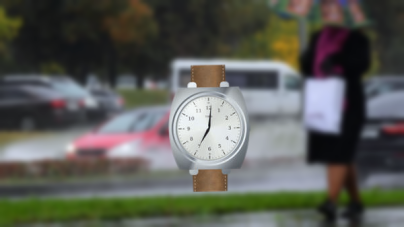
7:01
